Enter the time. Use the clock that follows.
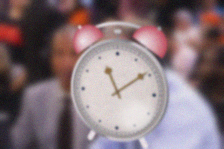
11:09
